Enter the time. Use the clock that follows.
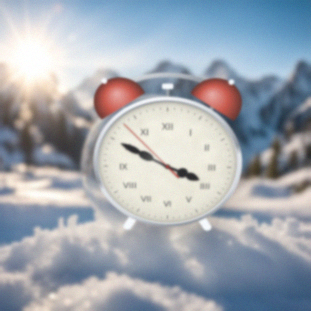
3:49:53
